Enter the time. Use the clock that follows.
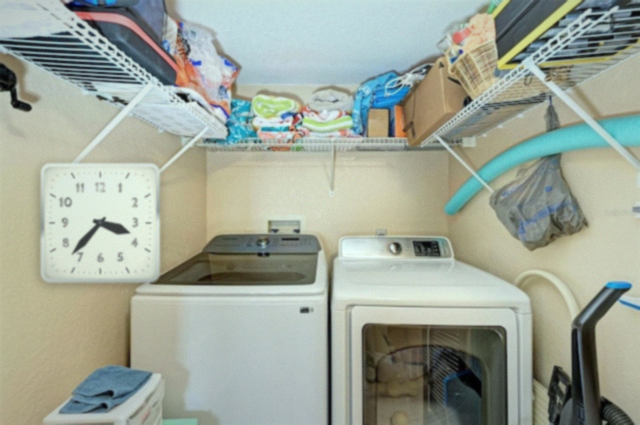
3:37
